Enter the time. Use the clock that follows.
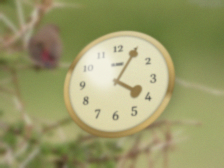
4:05
